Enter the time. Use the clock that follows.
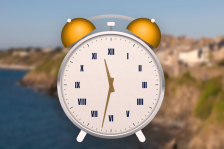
11:32
